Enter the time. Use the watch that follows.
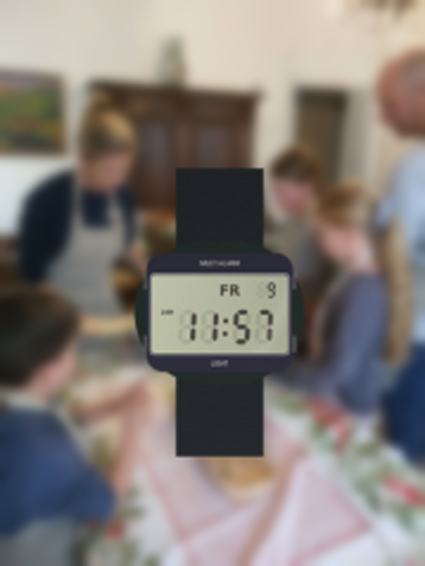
11:57
